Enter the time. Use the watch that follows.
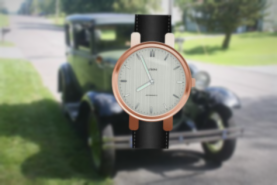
7:56
